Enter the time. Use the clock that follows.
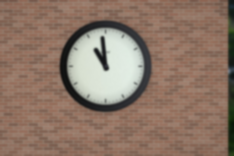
10:59
